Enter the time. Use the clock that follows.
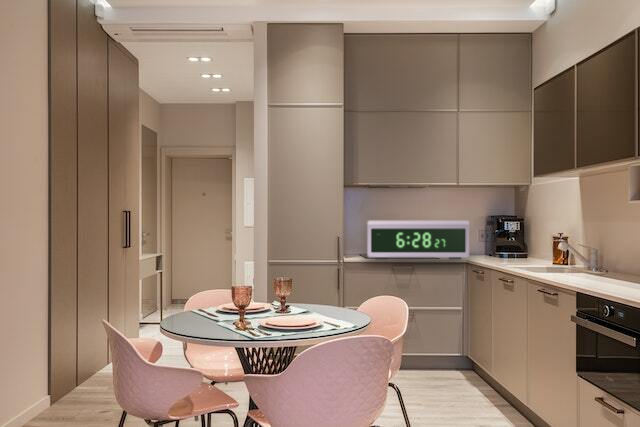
6:28
